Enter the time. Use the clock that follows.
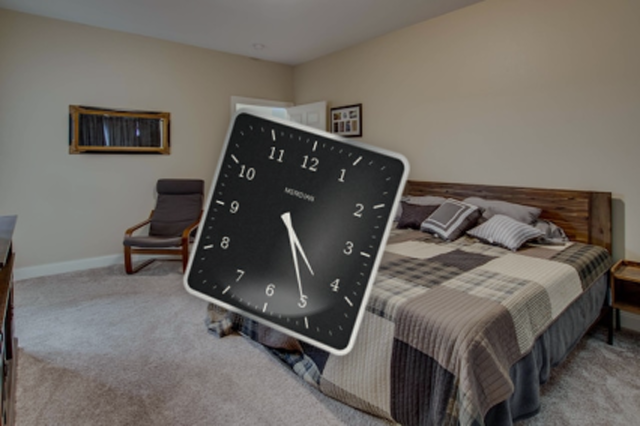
4:25
